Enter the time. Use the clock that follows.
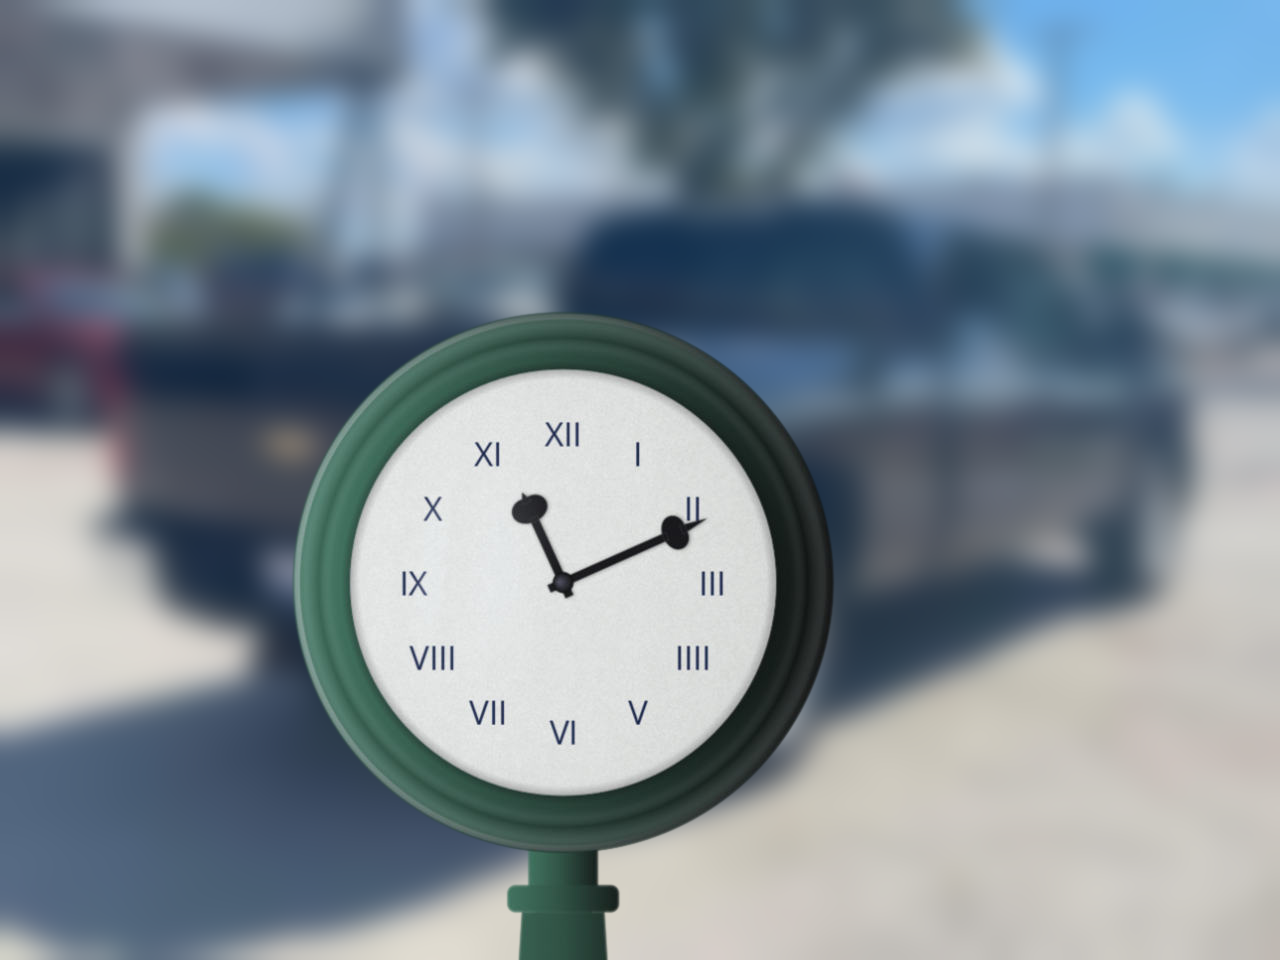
11:11
